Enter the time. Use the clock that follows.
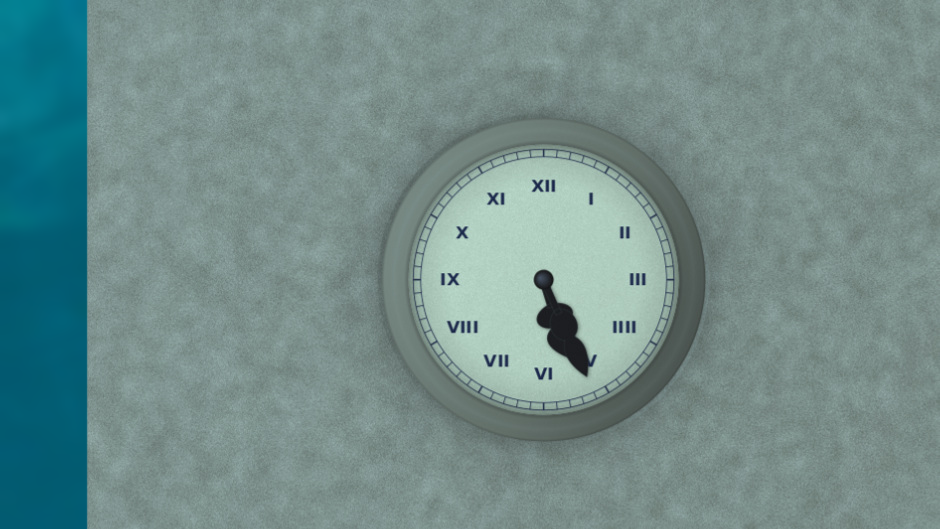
5:26
